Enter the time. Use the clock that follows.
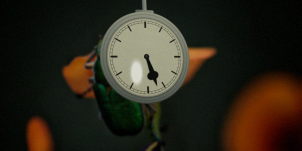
5:27
